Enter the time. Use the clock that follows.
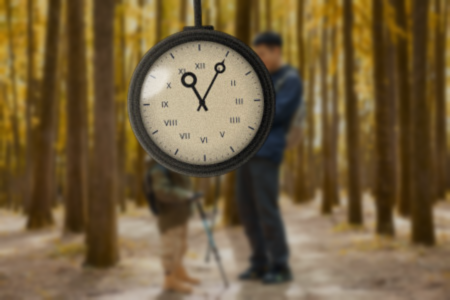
11:05
